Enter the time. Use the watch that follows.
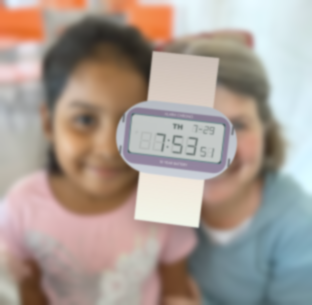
7:53
